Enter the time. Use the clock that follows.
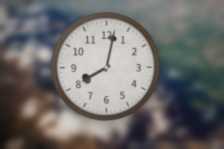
8:02
